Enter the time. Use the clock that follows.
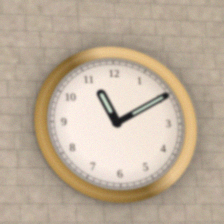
11:10
